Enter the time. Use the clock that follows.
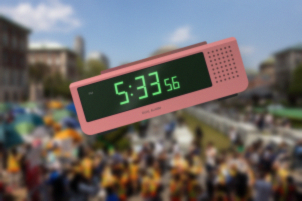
5:33:56
